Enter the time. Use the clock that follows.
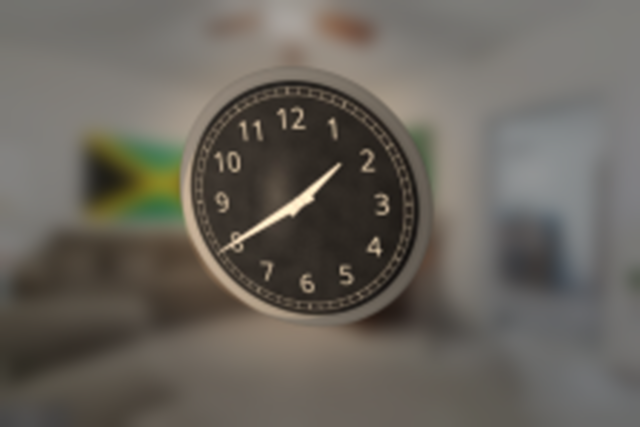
1:40
